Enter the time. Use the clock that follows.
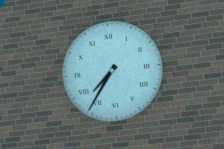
7:36
